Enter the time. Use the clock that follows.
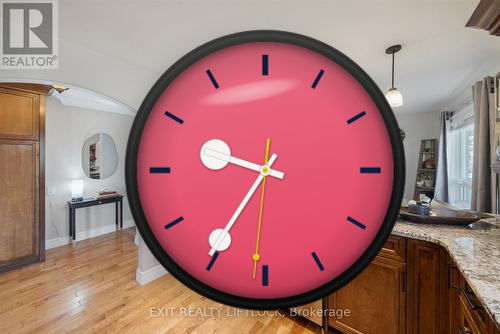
9:35:31
